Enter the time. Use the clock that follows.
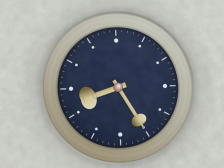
8:25
